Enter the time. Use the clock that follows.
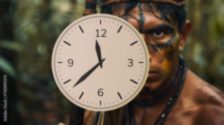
11:38
